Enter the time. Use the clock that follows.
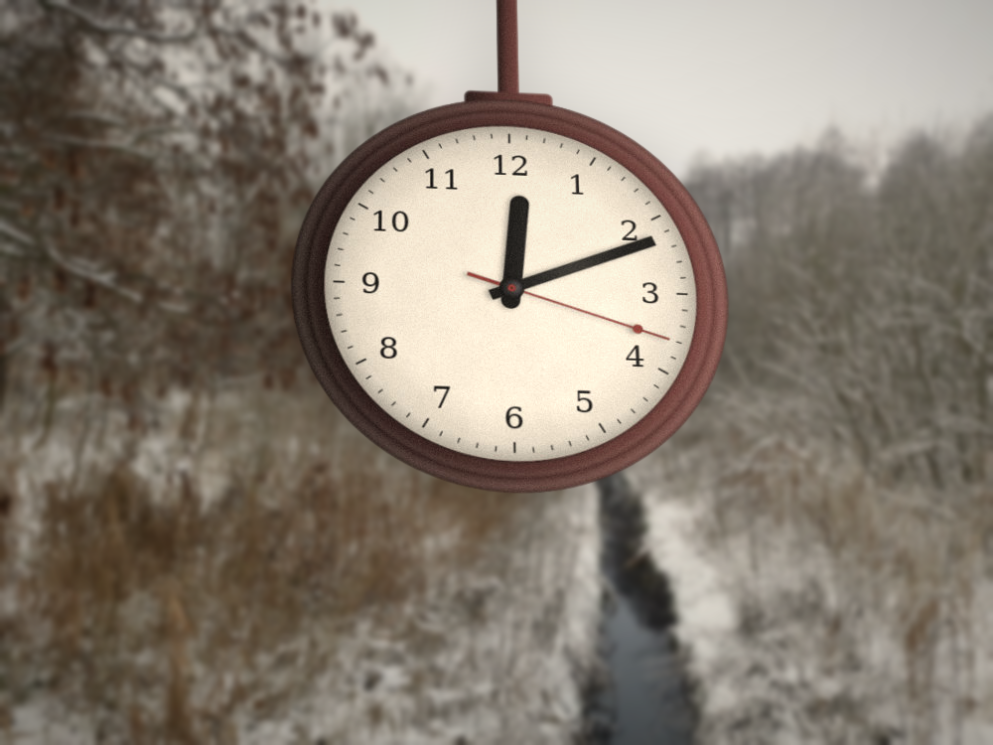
12:11:18
